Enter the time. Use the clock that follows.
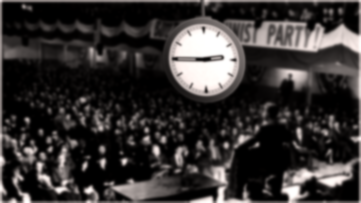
2:45
